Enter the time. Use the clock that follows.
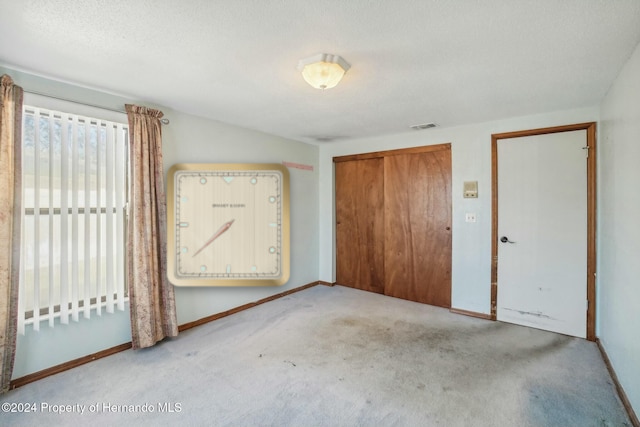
7:38
